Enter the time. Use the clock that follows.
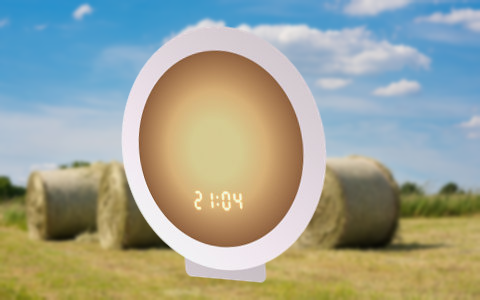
21:04
